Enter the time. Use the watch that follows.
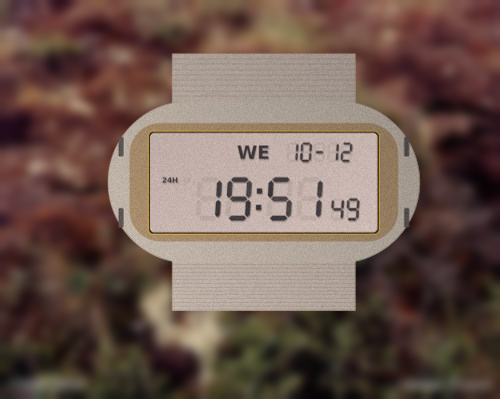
19:51:49
